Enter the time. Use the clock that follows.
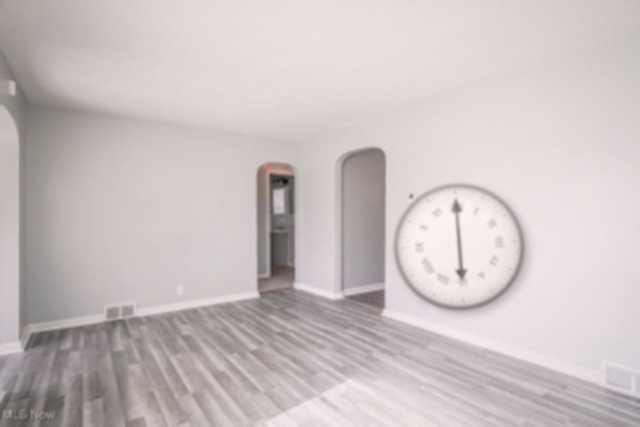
6:00
